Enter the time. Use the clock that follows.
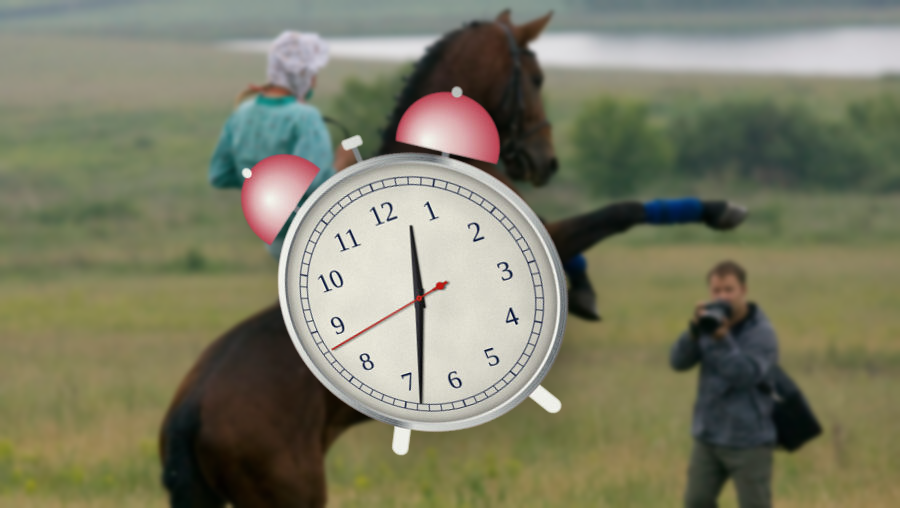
12:33:43
